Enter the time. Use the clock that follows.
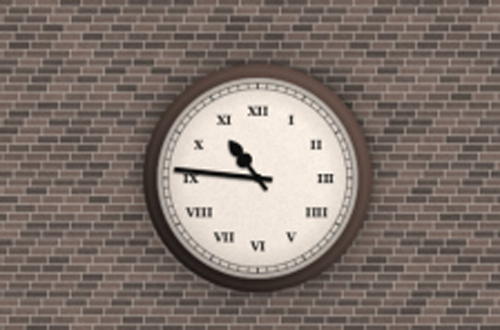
10:46
